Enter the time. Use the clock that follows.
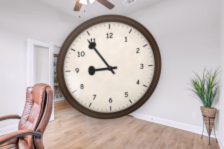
8:54
